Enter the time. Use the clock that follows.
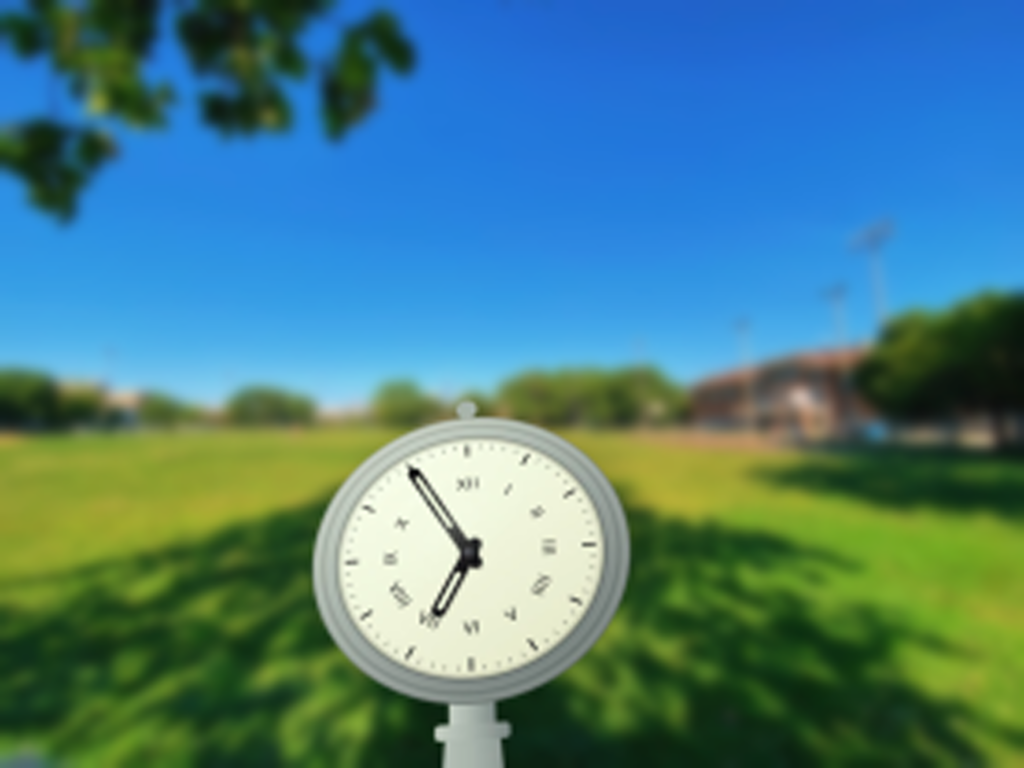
6:55
